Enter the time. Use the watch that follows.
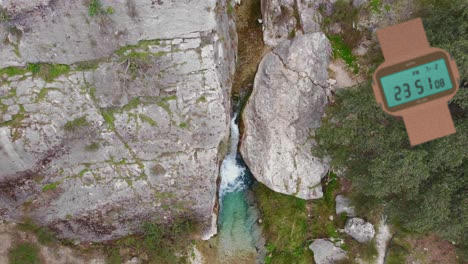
23:51
